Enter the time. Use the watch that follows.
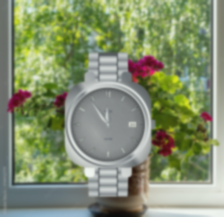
11:54
